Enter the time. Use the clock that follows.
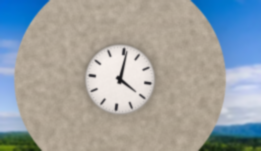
4:01
